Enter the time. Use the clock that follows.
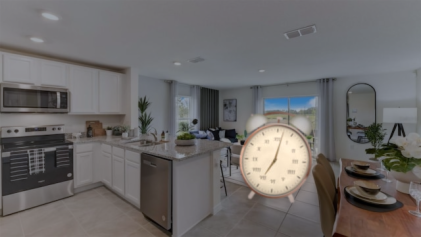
7:02
